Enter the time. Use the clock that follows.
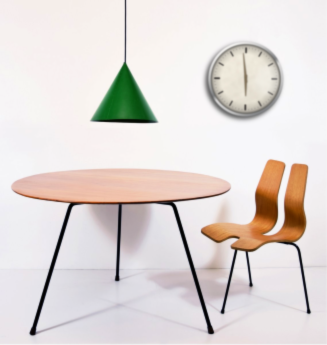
5:59
